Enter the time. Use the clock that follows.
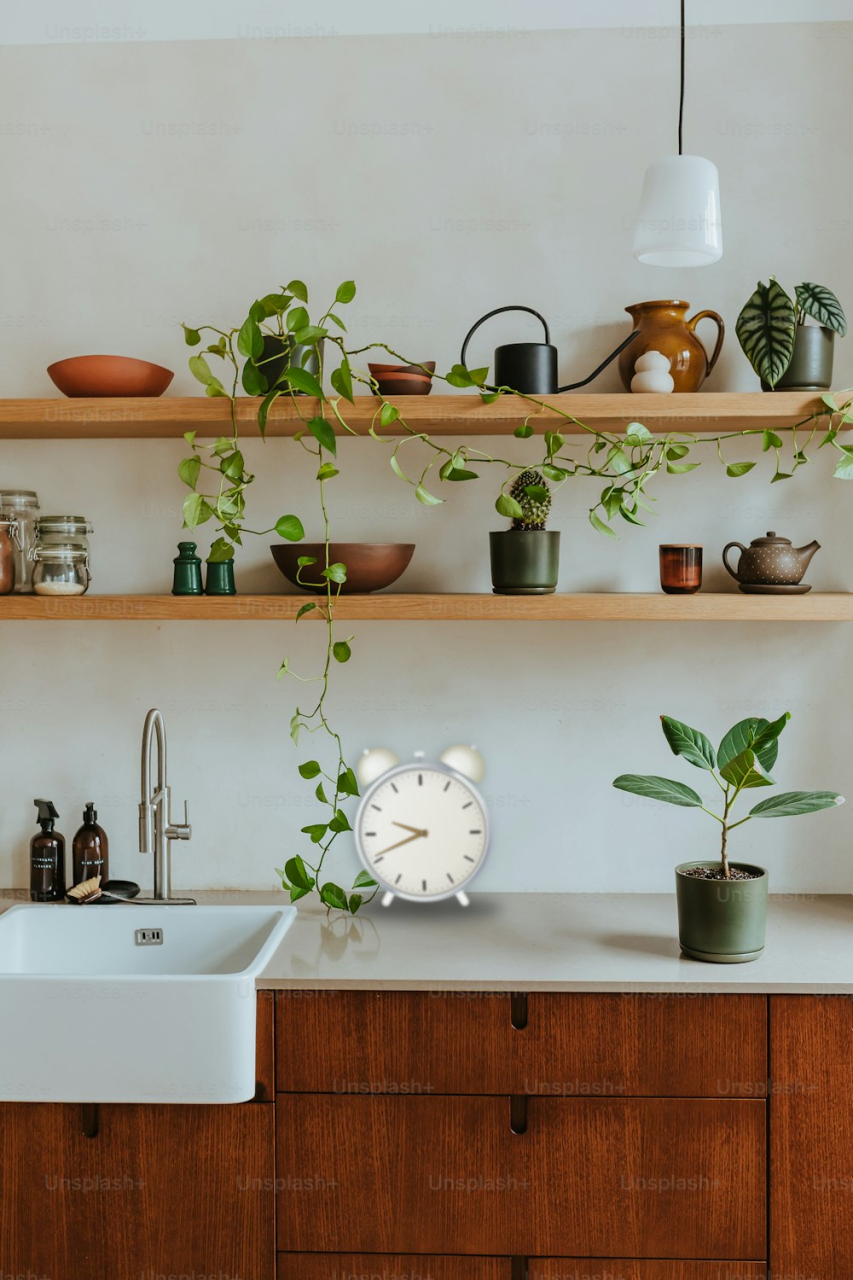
9:41
